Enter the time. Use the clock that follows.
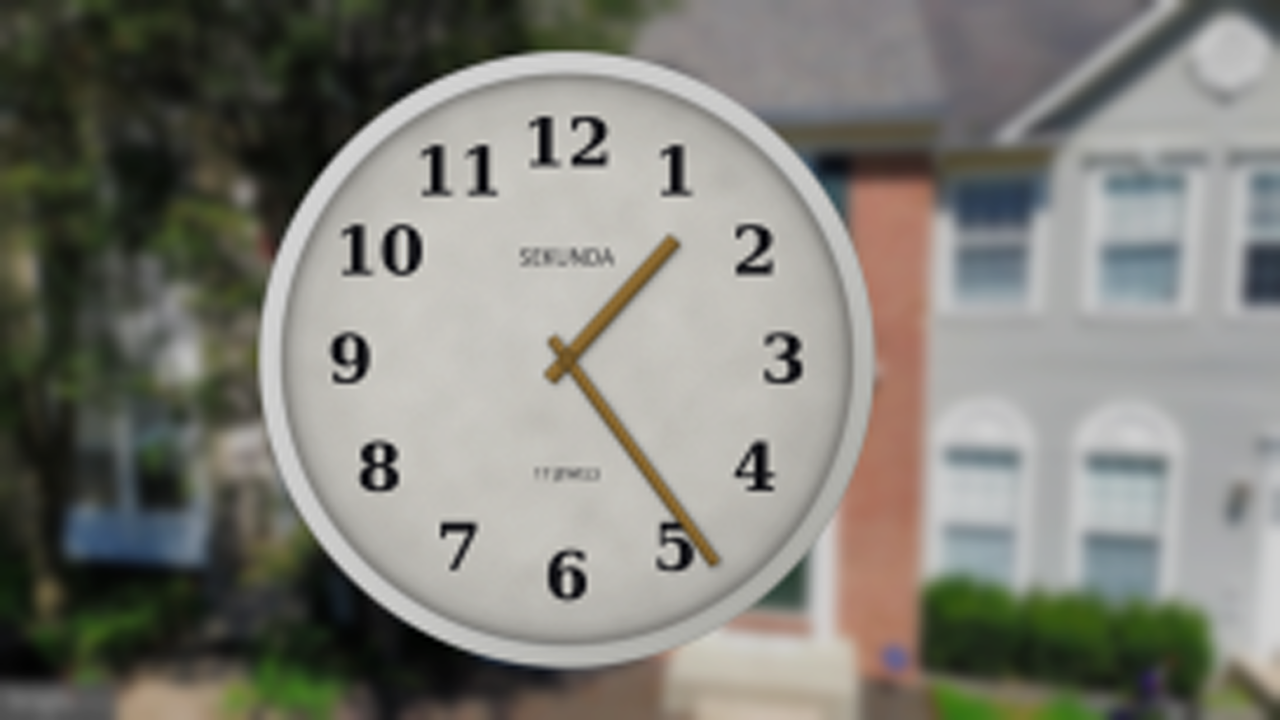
1:24
